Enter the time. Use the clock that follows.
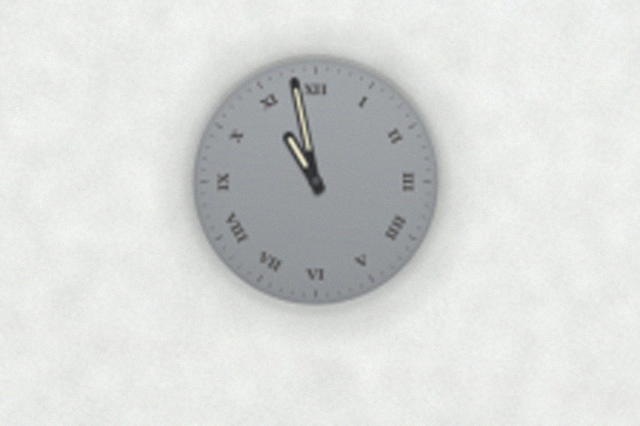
10:58
